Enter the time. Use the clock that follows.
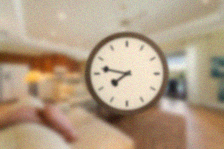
7:47
